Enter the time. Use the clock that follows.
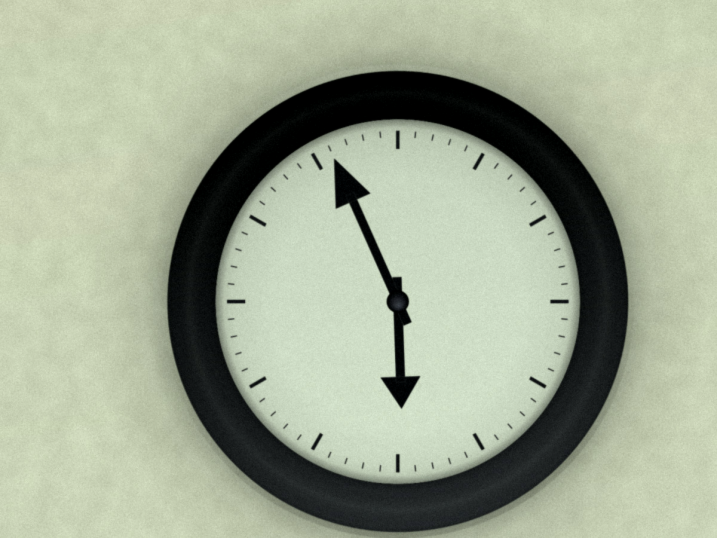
5:56
